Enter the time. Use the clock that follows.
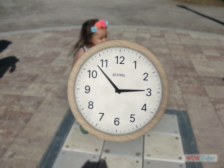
2:53
